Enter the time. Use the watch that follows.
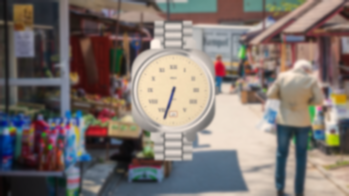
6:33
